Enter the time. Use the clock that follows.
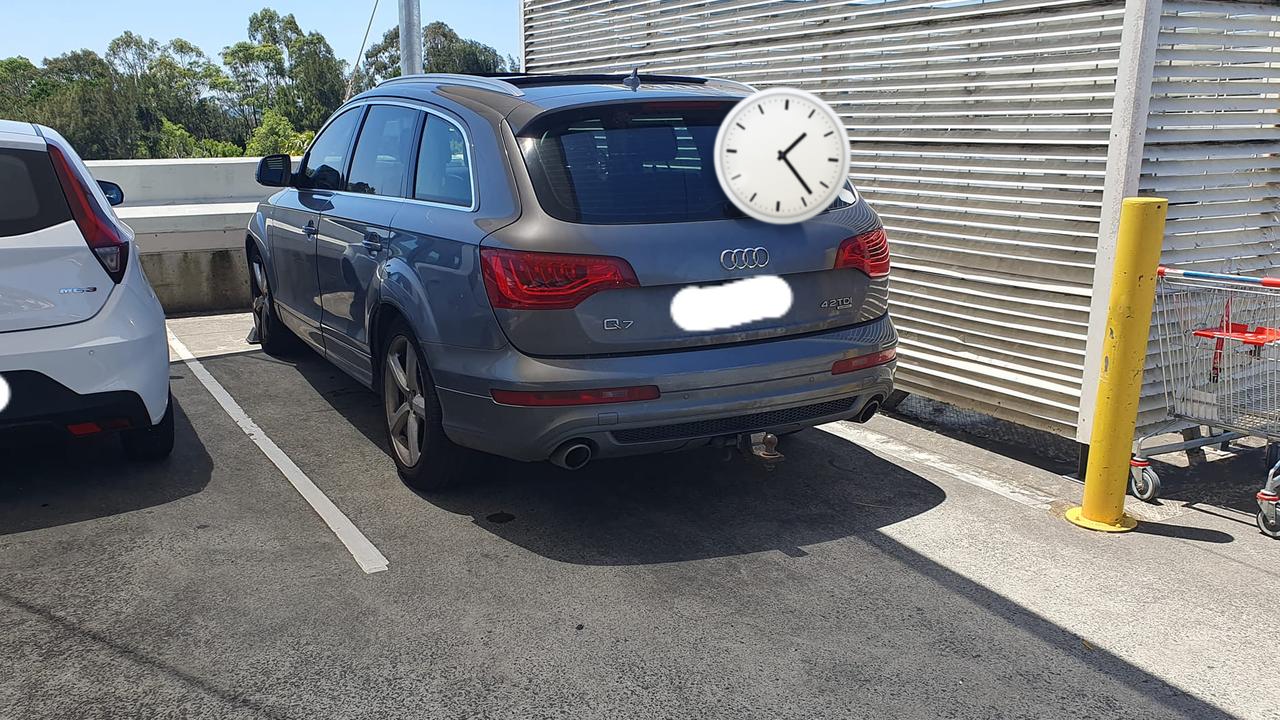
1:23
